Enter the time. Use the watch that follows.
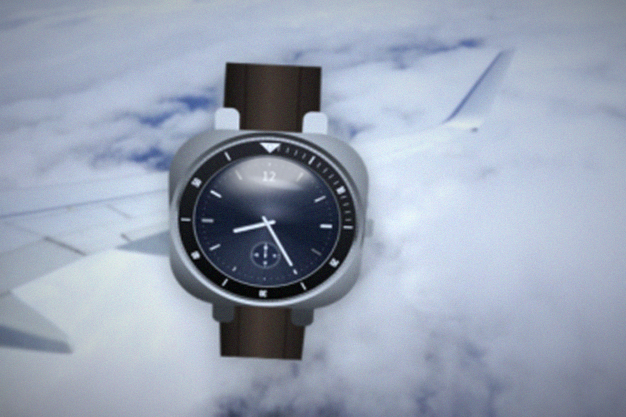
8:25
